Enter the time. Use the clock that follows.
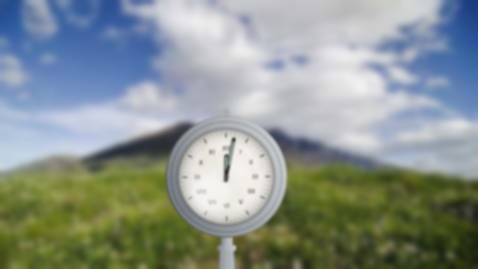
12:02
